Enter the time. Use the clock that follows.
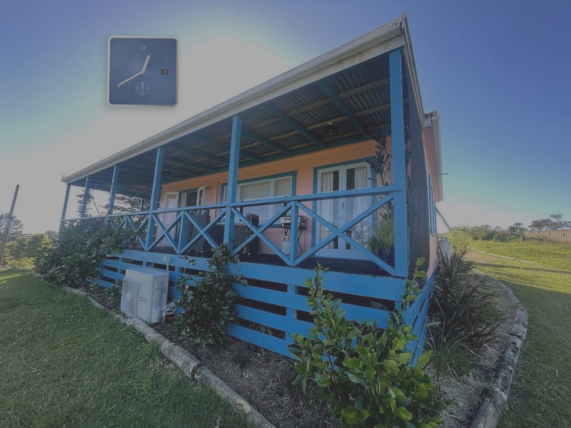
12:40
